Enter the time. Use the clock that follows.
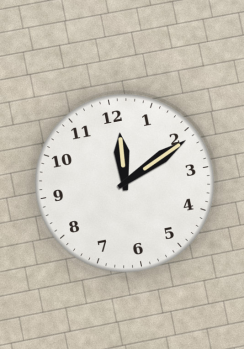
12:11
